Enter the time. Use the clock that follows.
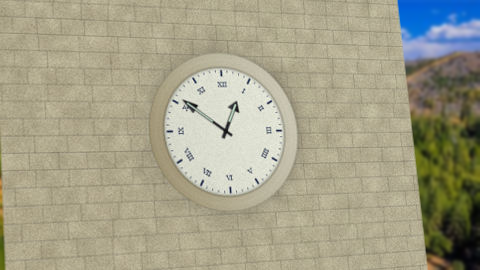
12:51
